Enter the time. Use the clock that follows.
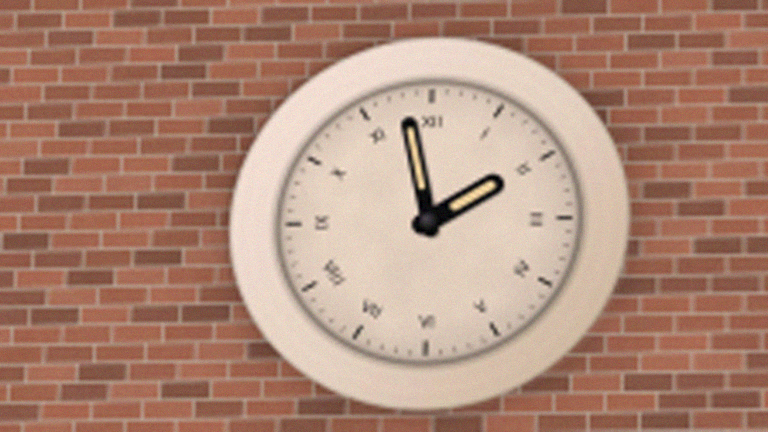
1:58
